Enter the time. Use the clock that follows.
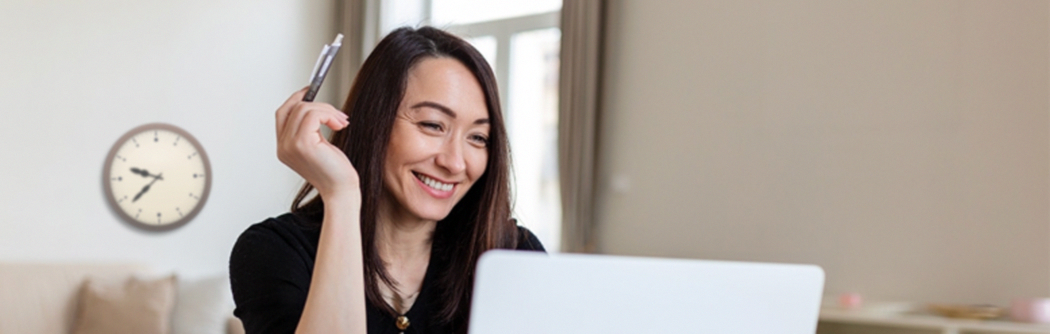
9:38
